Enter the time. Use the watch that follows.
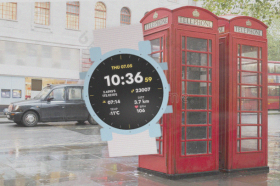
10:36
